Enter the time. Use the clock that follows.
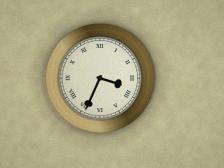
3:34
